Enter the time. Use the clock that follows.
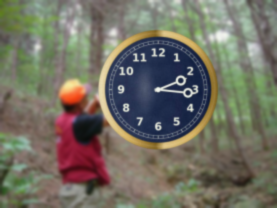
2:16
